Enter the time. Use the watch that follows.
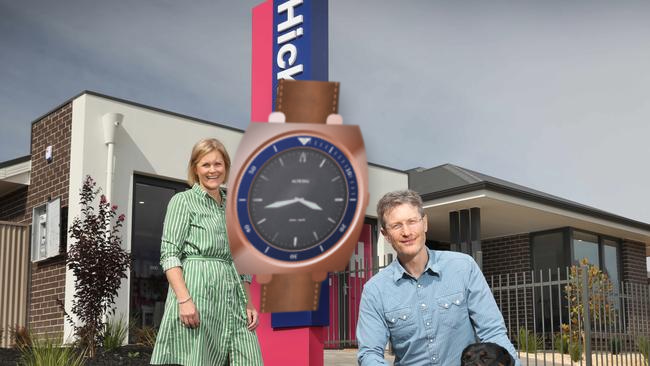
3:43
